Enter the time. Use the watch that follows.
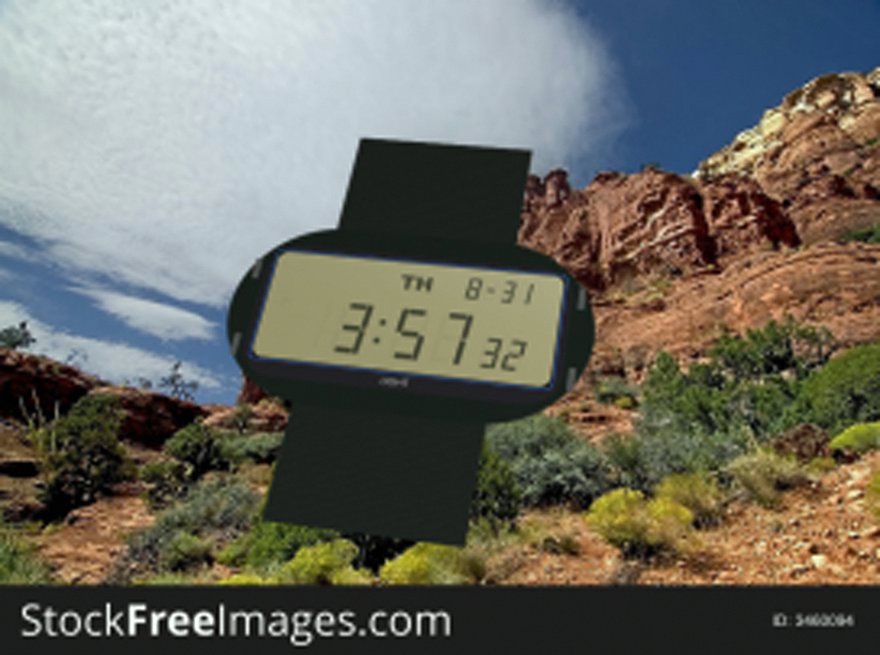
3:57:32
